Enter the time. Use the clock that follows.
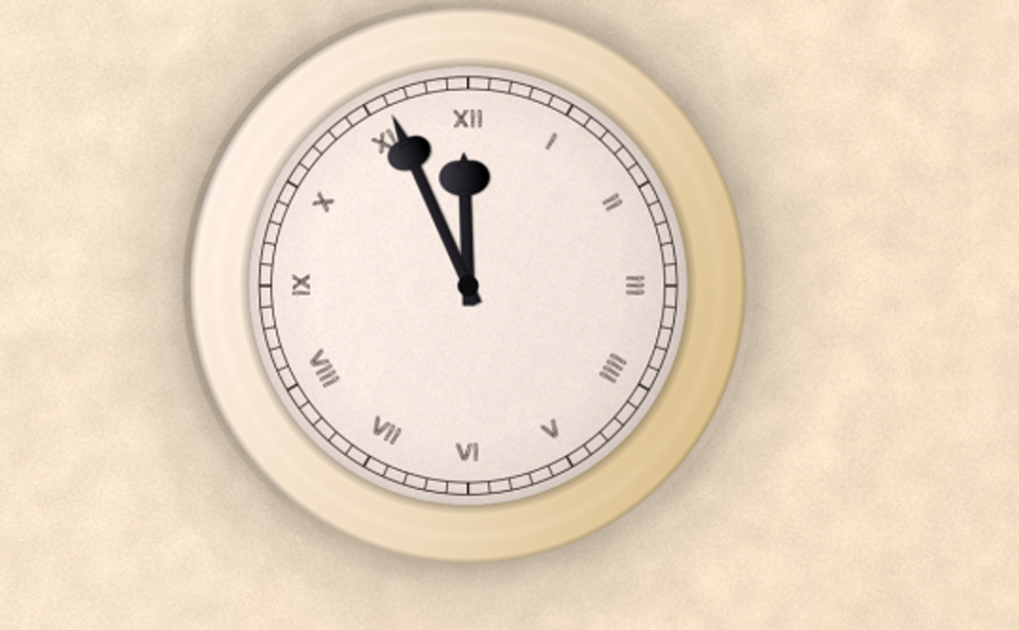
11:56
